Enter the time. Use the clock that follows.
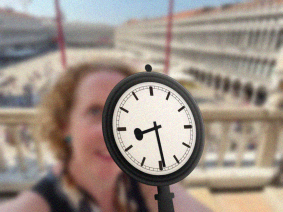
8:29
